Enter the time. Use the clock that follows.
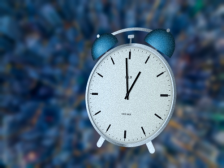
12:59
